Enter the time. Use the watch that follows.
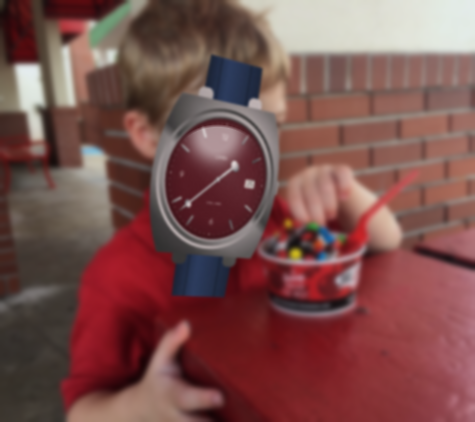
1:38
